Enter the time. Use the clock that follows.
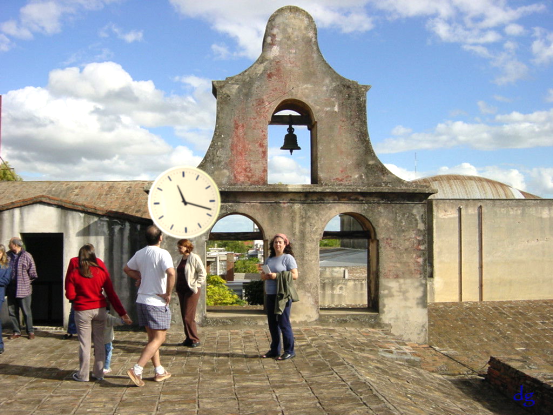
11:18
